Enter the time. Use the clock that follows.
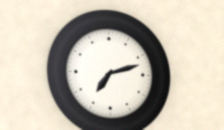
7:12
